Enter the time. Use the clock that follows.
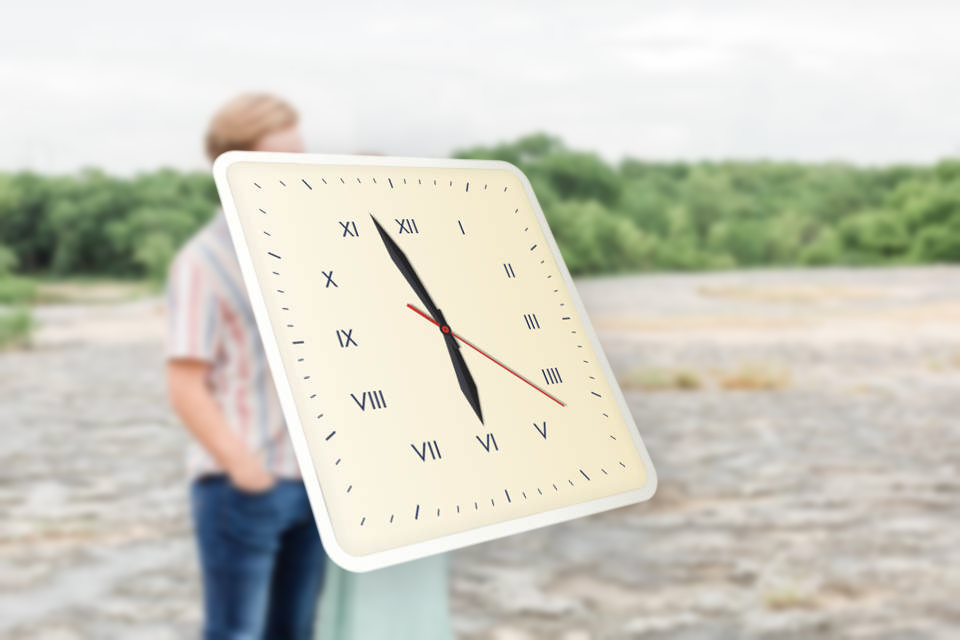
5:57:22
